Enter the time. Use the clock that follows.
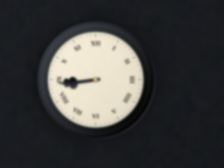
8:44
